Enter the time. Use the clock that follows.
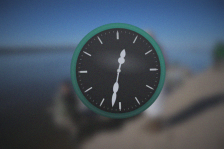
12:32
